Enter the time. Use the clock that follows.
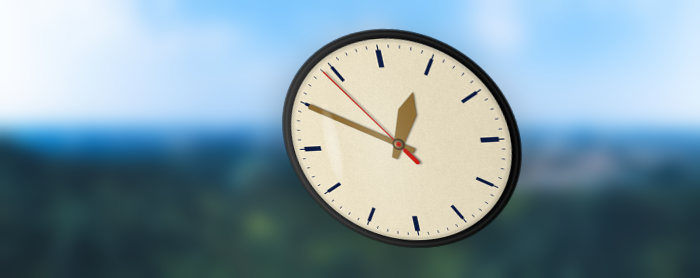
12:49:54
